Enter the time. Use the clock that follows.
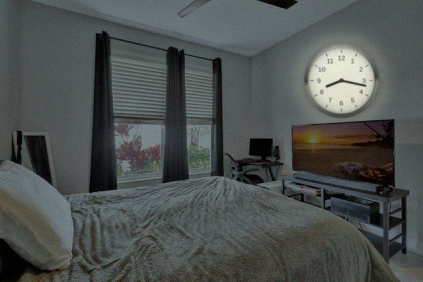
8:17
